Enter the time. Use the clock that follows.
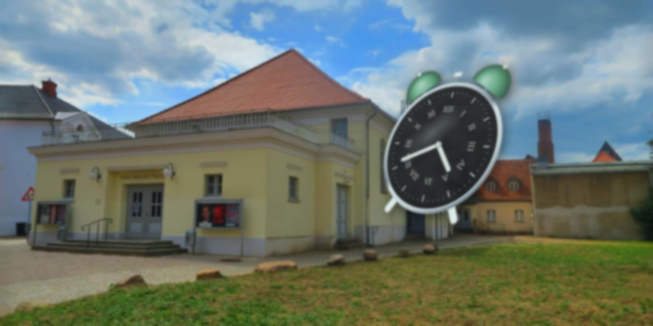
4:41
